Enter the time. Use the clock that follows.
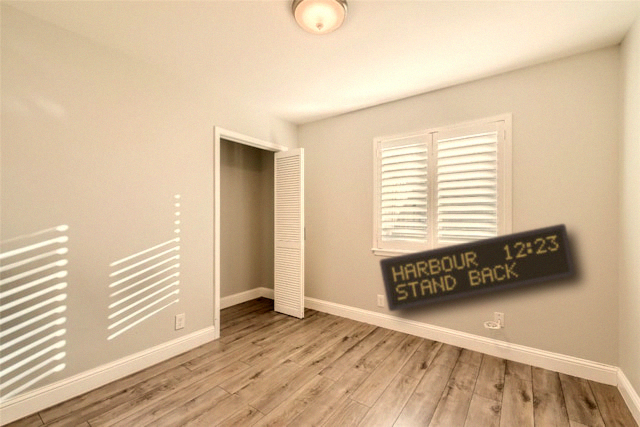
12:23
